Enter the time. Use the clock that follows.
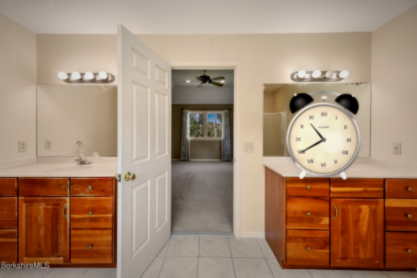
10:40
